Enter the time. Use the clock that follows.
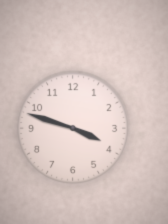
3:48
